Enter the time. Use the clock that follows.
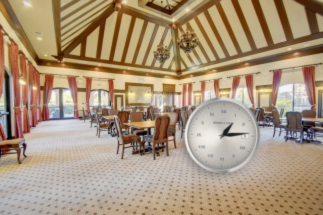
1:14
